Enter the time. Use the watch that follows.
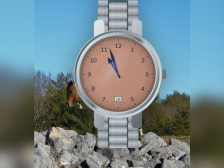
10:57
